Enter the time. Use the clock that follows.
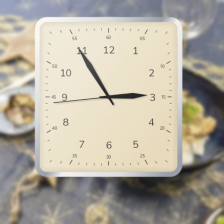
2:54:44
